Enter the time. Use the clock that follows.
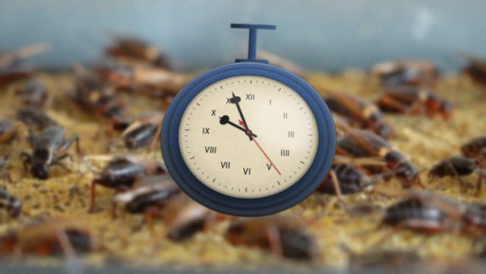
9:56:24
